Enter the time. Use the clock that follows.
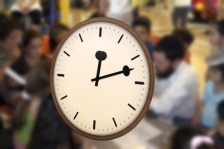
12:12
